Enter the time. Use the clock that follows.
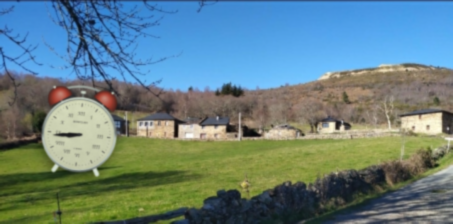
8:44
